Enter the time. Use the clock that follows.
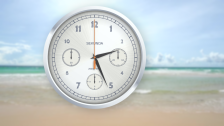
2:26
